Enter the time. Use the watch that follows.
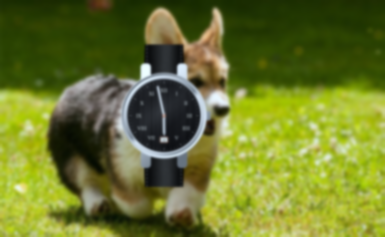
5:58
